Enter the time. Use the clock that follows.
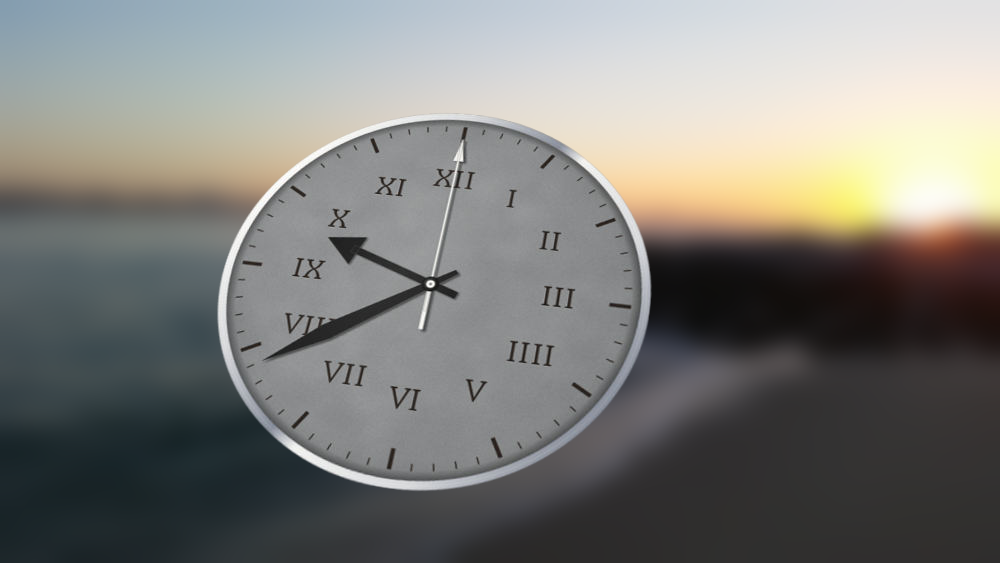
9:39:00
